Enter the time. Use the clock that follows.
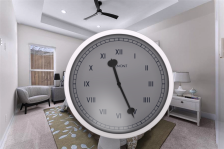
11:26
